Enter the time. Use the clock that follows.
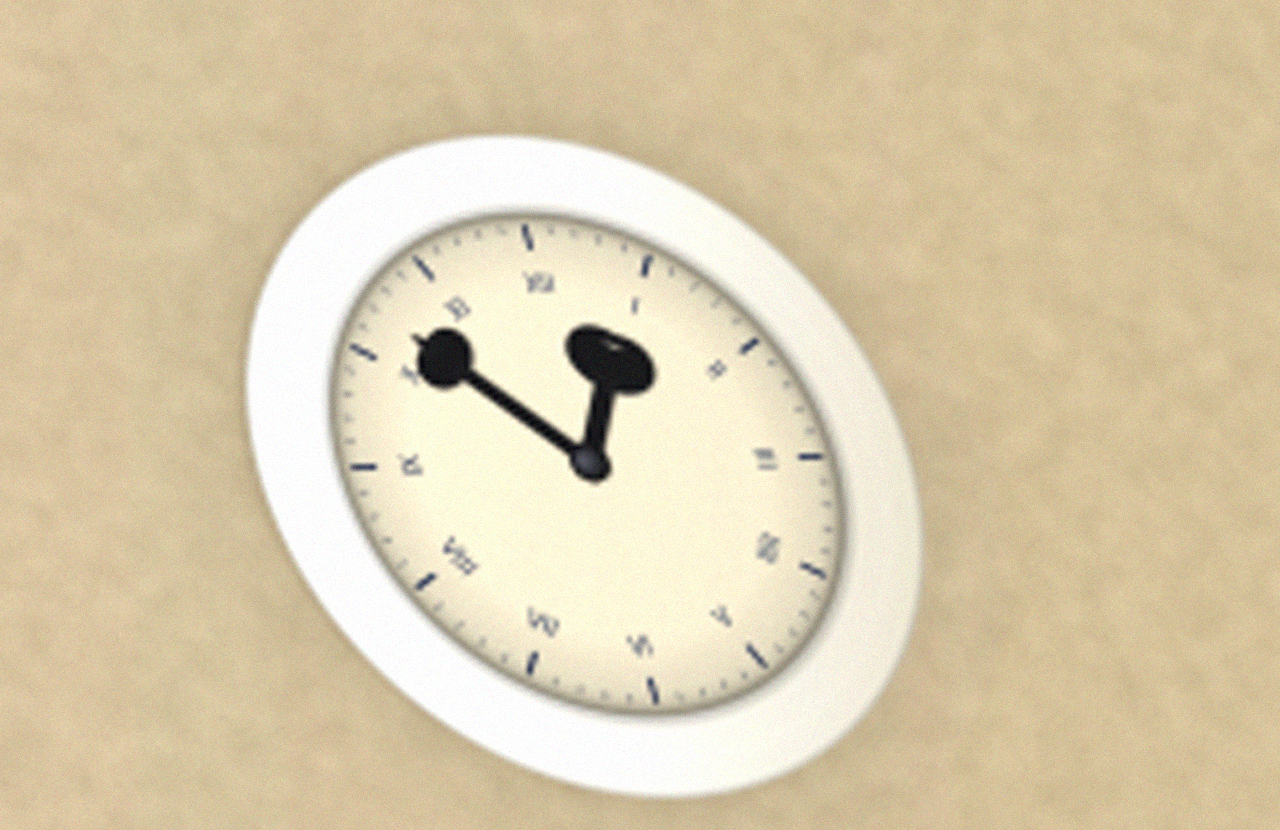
12:52
